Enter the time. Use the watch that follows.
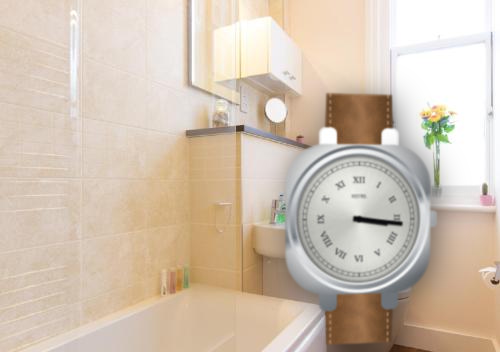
3:16
